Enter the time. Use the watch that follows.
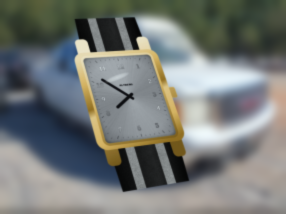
7:52
